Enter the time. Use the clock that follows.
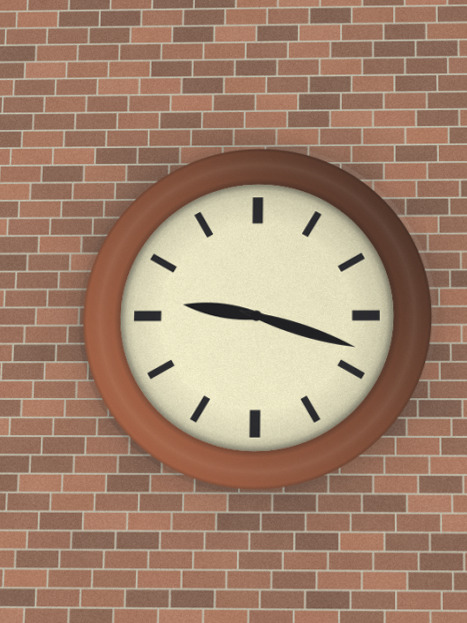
9:18
